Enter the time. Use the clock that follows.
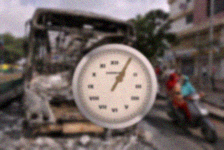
1:05
